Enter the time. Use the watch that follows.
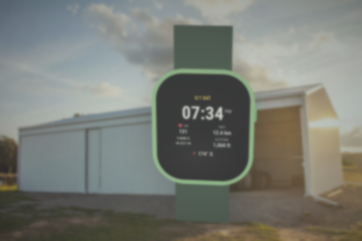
7:34
